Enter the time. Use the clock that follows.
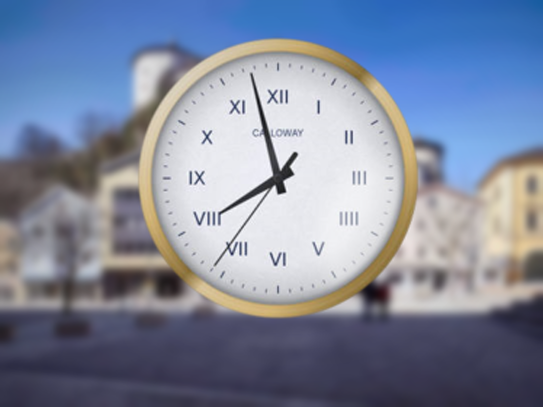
7:57:36
